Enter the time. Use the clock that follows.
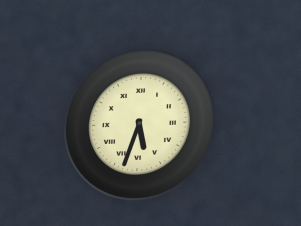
5:33
